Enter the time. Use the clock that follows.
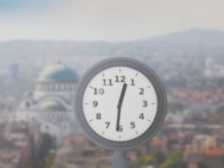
12:31
